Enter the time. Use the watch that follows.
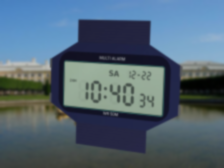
10:40:34
